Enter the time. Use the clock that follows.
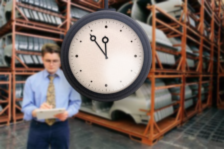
11:54
